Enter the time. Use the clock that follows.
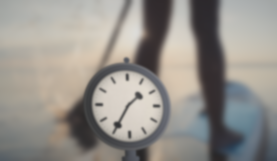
1:35
